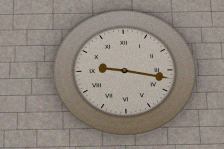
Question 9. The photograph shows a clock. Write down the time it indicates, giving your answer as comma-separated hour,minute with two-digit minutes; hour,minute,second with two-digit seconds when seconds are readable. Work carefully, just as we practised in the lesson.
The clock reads 9,17
